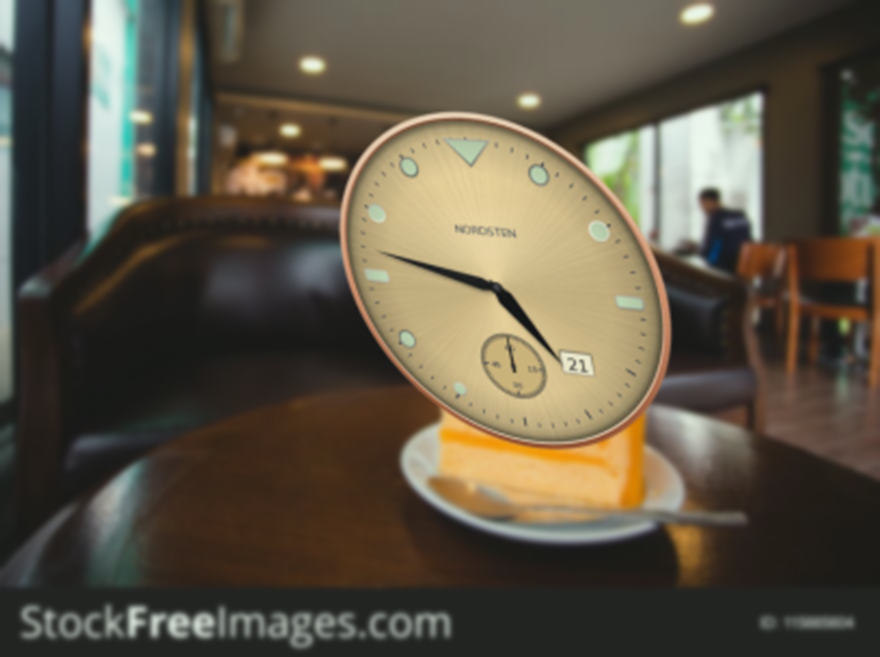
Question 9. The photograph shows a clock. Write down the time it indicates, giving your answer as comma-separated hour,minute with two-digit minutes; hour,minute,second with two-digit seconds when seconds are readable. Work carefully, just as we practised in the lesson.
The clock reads 4,47
